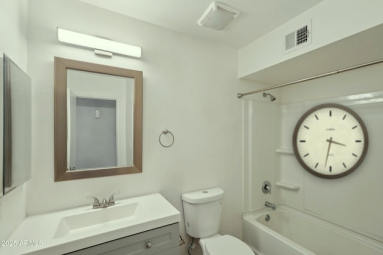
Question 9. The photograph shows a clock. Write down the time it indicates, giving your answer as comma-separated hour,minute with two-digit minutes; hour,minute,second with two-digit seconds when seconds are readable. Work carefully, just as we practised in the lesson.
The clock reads 3,32
